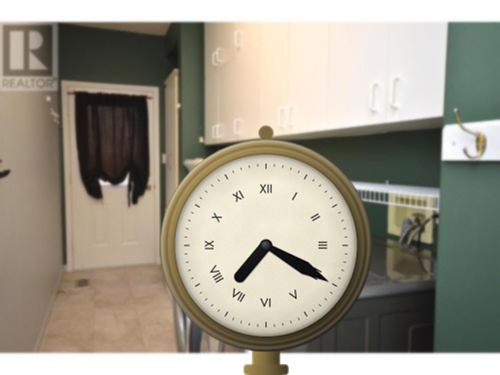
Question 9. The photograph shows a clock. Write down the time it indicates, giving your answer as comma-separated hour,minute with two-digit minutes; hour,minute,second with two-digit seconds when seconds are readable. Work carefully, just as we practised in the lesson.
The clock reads 7,20
